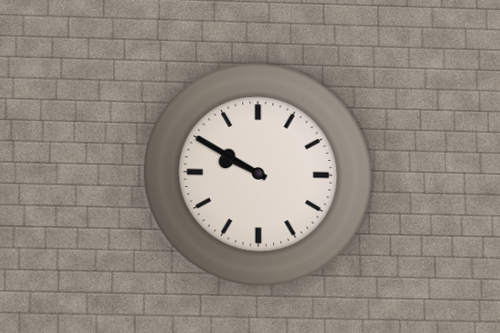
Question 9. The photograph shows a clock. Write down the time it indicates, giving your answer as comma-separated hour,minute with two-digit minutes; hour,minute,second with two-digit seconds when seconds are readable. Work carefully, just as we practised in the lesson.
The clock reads 9,50
